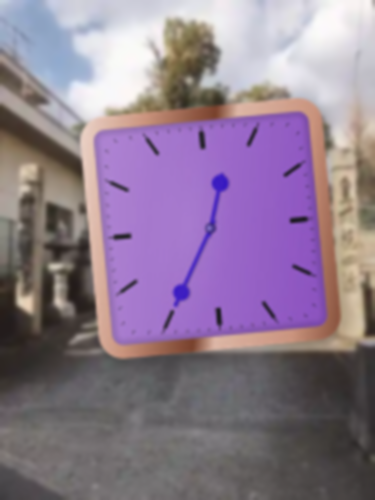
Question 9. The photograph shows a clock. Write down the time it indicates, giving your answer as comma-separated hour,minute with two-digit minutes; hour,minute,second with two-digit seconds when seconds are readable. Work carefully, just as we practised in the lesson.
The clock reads 12,35
